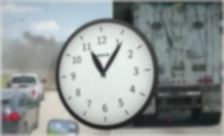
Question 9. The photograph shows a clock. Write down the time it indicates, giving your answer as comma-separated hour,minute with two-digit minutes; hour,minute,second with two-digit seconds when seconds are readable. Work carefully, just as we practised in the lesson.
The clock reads 11,06
